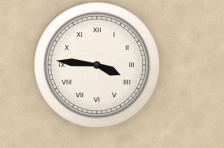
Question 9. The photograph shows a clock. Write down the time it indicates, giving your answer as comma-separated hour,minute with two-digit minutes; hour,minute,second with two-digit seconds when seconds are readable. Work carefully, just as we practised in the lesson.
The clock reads 3,46
